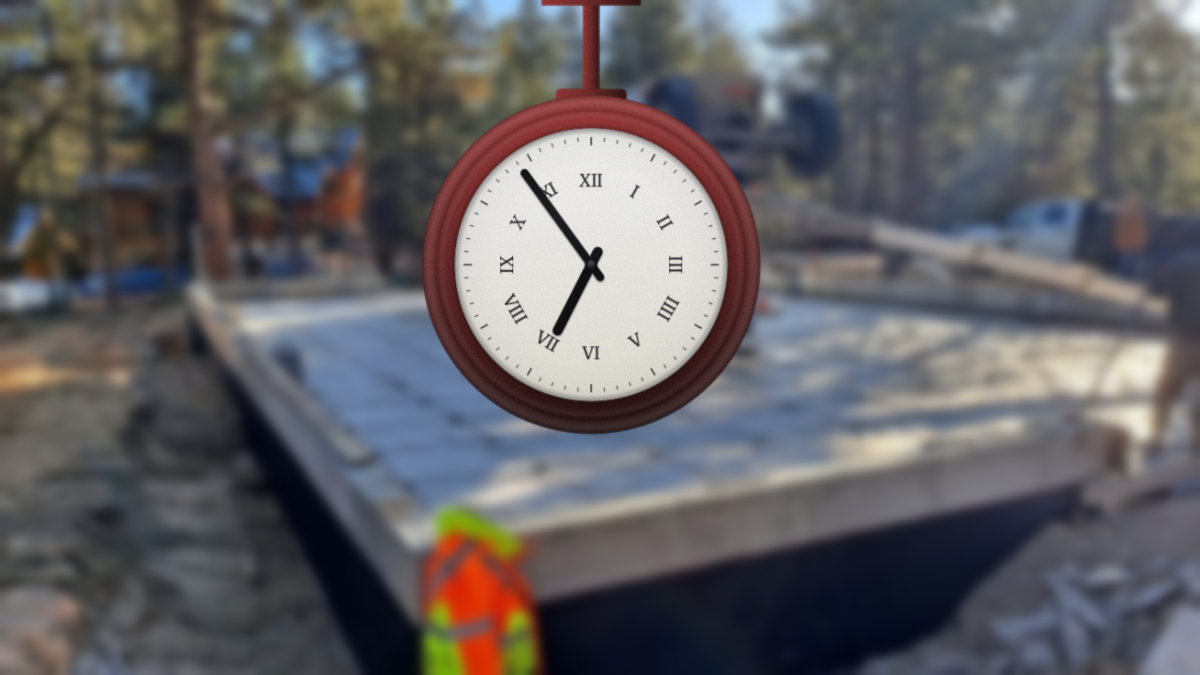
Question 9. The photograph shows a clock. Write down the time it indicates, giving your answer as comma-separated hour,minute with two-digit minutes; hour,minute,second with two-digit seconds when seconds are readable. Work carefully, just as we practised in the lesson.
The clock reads 6,54
